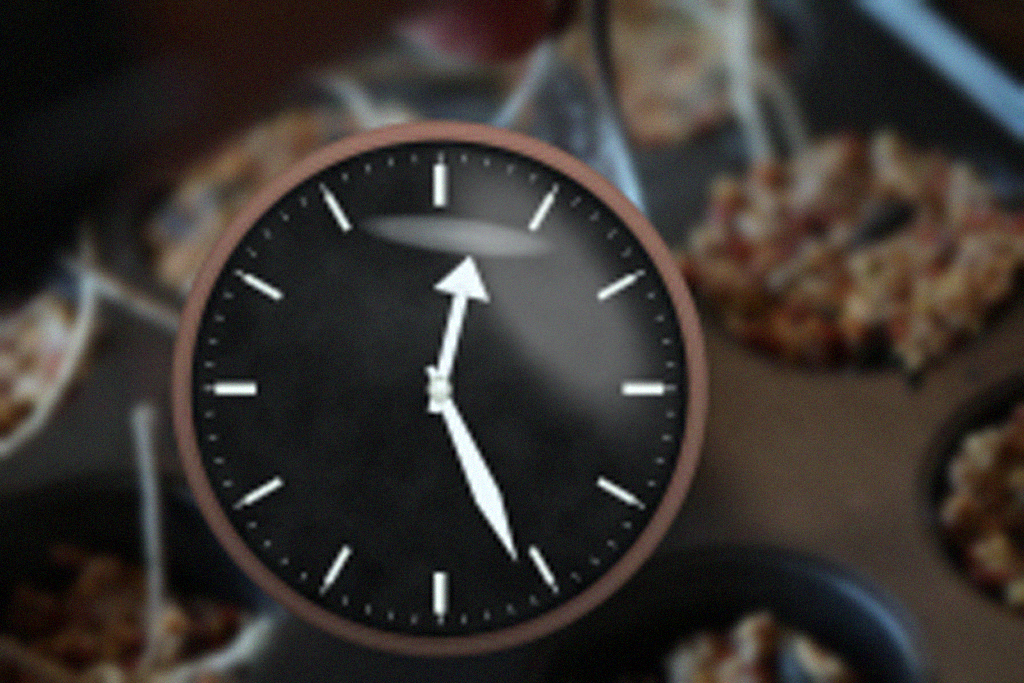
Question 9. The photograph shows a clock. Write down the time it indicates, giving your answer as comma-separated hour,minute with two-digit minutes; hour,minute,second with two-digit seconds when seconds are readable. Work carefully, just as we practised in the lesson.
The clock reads 12,26
